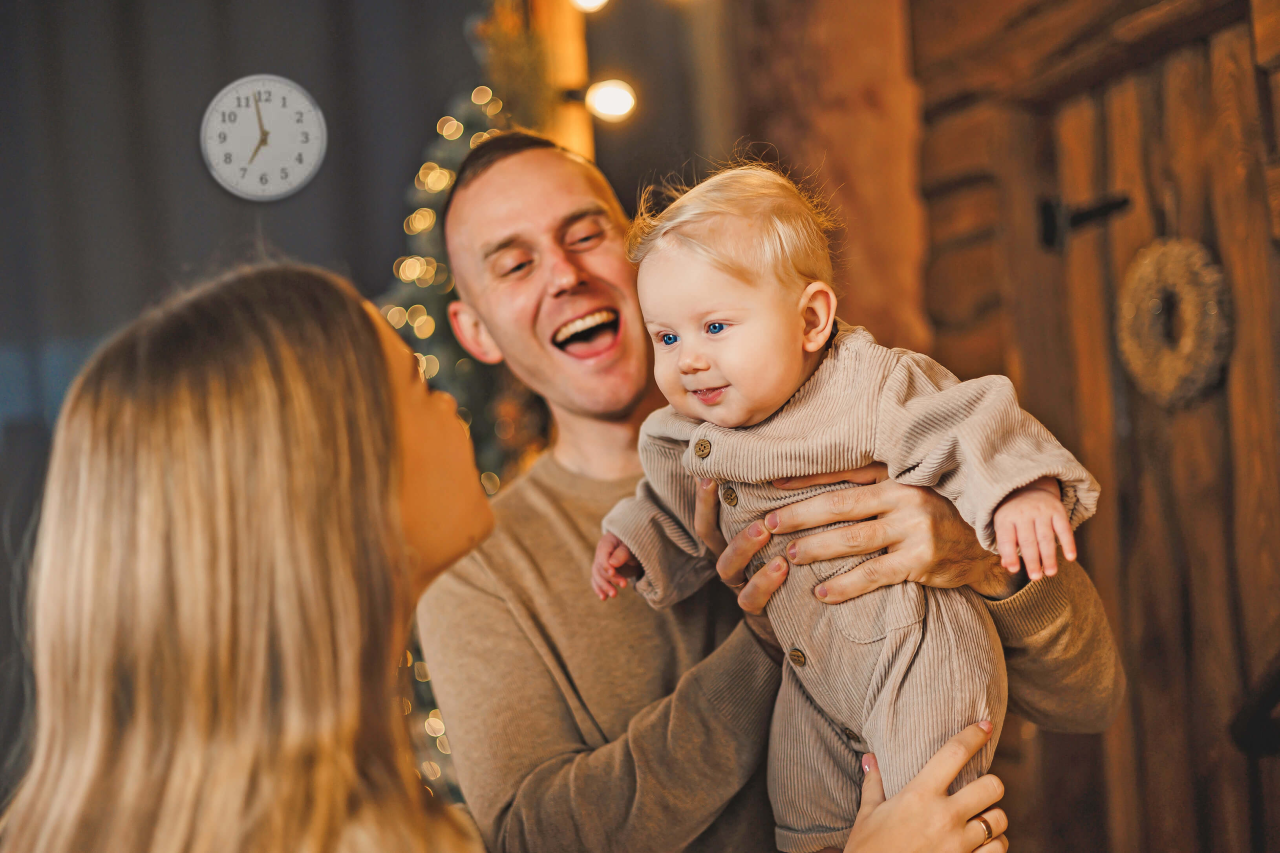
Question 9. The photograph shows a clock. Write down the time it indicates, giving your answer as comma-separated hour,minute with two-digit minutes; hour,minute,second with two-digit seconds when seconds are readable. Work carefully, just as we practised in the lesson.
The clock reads 6,58
